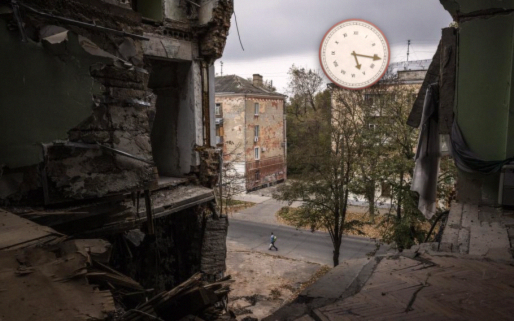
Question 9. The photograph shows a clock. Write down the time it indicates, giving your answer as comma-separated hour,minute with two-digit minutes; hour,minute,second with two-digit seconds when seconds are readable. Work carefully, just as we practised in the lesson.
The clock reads 5,16
